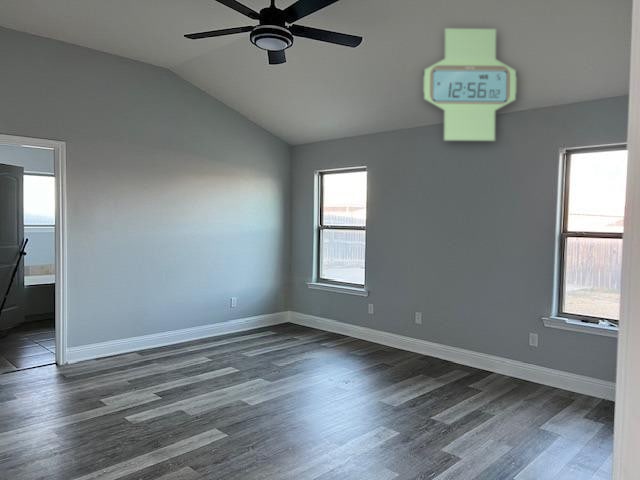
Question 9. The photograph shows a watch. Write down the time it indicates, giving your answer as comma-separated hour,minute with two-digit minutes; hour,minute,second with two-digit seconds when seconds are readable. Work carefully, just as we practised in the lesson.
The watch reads 12,56
